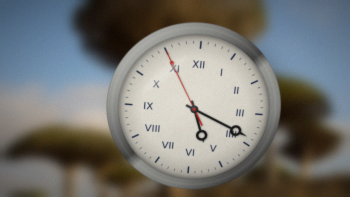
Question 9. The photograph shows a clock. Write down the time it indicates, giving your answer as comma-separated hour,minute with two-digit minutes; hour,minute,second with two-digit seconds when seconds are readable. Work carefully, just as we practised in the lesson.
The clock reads 5,18,55
